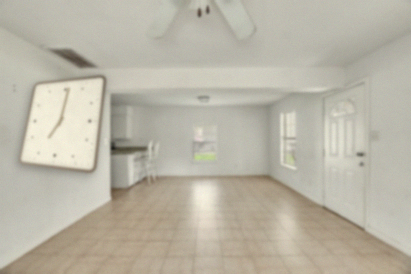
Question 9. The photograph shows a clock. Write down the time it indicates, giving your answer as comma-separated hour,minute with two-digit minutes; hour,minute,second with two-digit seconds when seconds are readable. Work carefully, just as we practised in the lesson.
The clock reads 7,01
